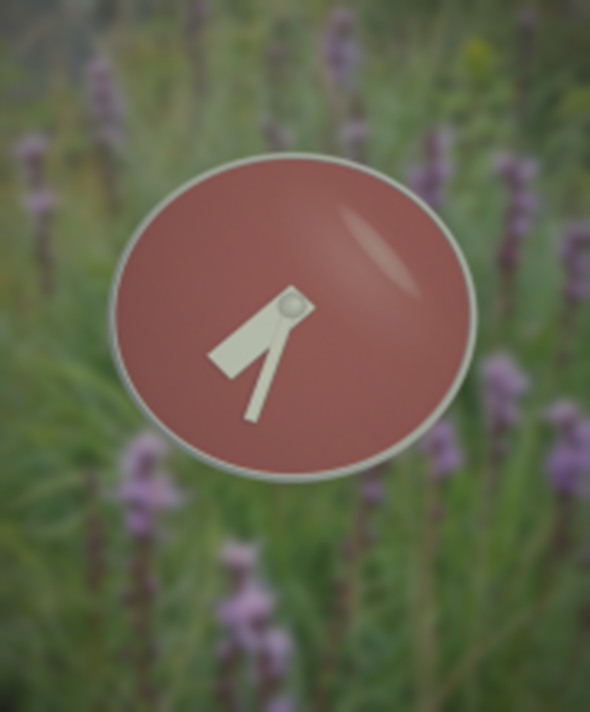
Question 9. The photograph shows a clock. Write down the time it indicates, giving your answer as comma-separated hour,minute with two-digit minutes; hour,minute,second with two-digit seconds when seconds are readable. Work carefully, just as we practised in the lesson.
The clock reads 7,33
